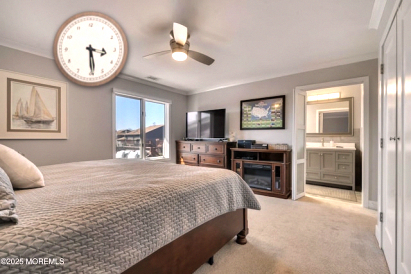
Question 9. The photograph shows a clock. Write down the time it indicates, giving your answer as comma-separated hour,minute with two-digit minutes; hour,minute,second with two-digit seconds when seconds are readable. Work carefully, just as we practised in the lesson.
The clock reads 3,29
